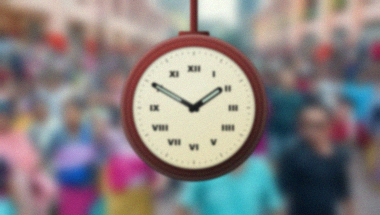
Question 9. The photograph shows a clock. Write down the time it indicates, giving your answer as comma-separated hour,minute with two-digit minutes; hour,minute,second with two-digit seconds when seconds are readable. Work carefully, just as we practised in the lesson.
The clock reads 1,50
